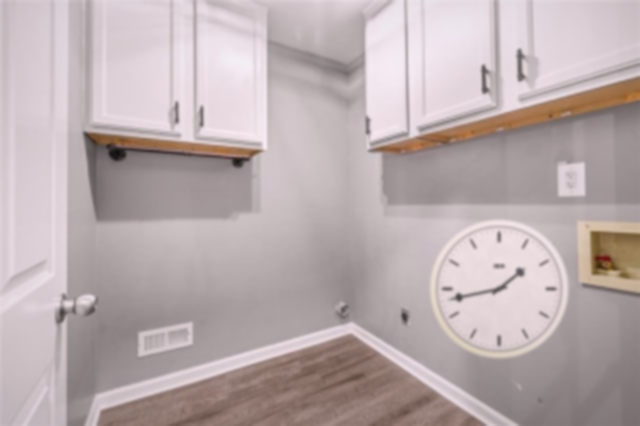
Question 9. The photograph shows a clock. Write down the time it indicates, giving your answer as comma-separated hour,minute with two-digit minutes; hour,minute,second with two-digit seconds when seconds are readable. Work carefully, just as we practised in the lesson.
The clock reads 1,43
